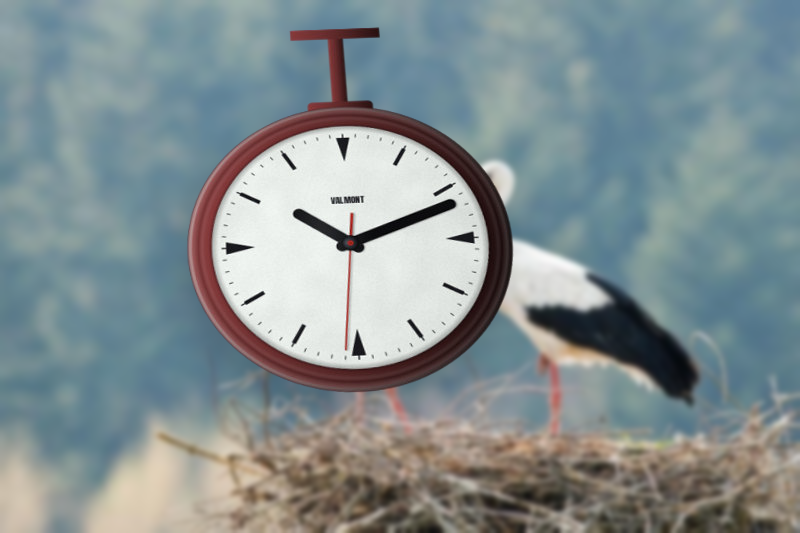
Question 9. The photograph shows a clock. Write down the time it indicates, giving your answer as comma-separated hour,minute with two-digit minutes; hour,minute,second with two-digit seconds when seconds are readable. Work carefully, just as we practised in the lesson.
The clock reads 10,11,31
